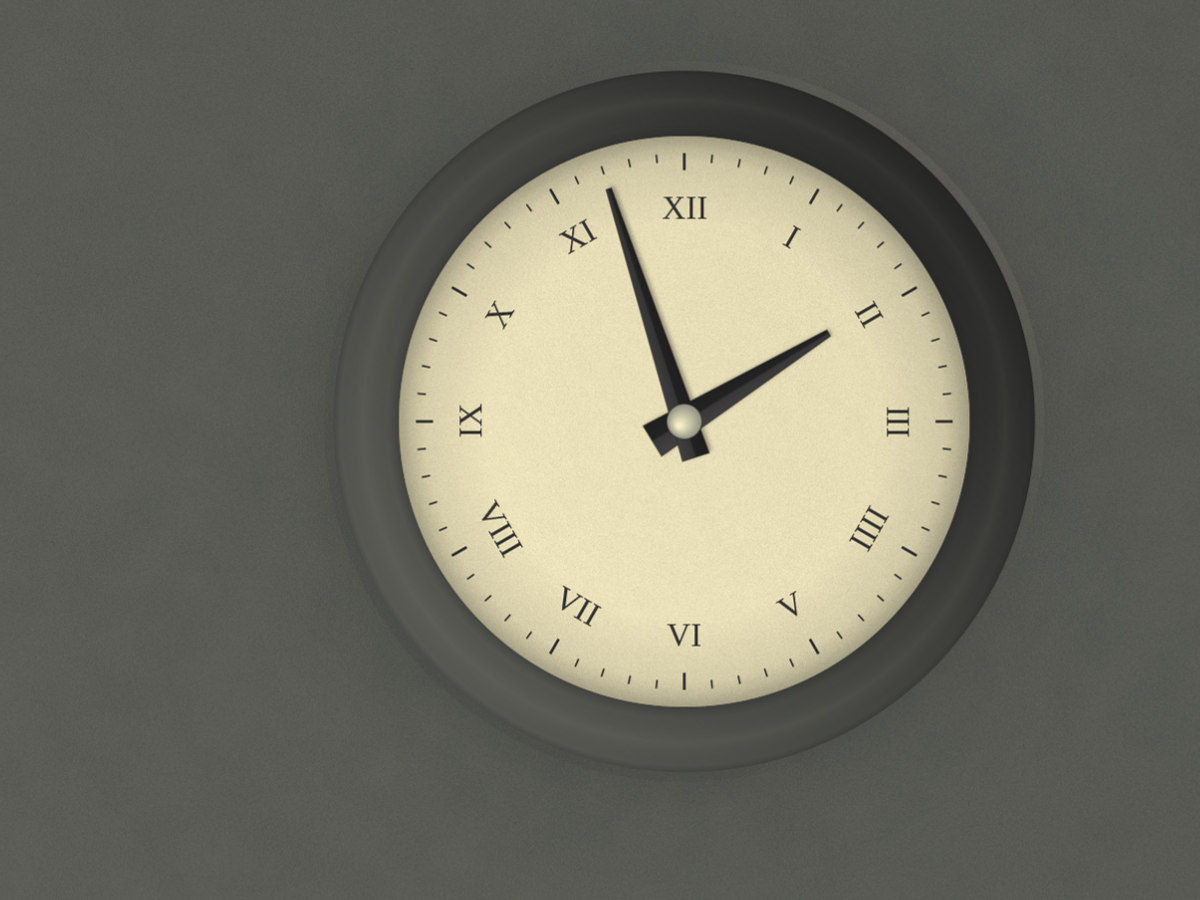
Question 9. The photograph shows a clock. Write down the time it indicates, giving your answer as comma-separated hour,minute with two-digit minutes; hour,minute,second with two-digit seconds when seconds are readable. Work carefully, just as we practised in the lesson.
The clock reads 1,57
